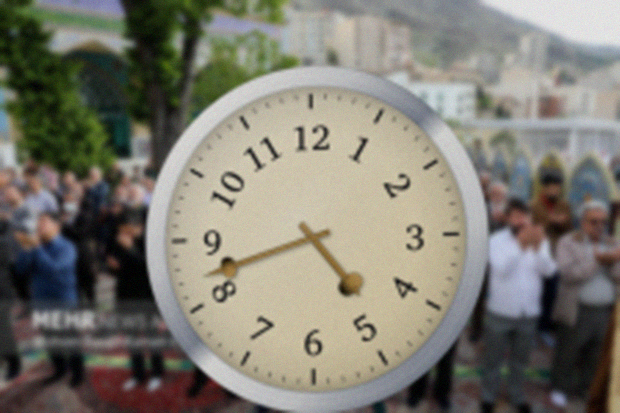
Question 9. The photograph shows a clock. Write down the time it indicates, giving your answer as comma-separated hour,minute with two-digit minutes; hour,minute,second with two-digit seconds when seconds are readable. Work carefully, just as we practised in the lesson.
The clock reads 4,42
